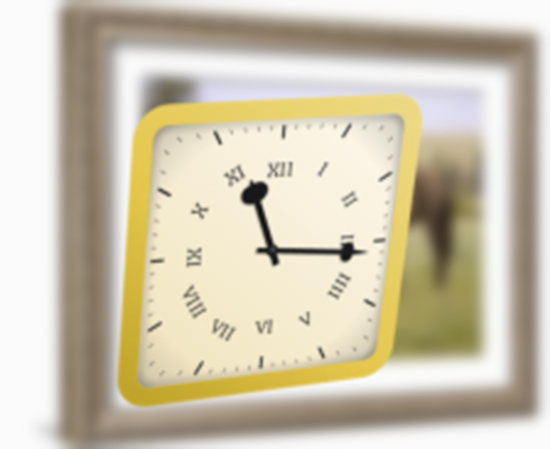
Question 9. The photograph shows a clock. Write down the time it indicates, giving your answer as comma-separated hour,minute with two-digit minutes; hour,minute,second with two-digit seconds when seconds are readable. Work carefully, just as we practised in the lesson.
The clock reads 11,16
